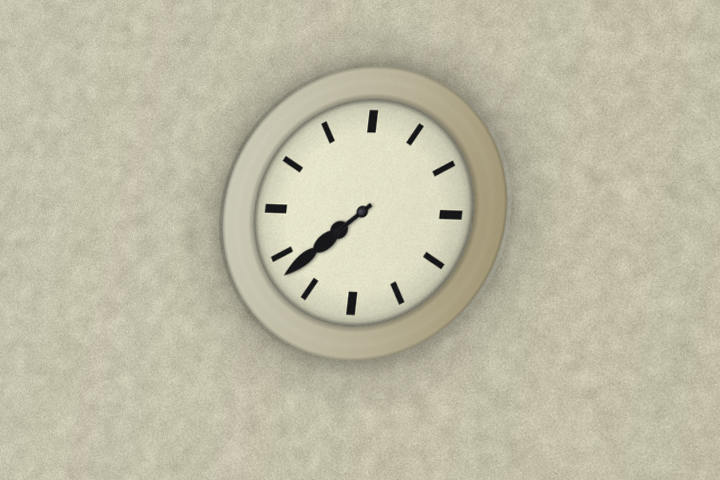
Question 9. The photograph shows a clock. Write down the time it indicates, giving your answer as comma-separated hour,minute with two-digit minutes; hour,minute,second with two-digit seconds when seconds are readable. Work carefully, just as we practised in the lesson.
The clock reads 7,38
